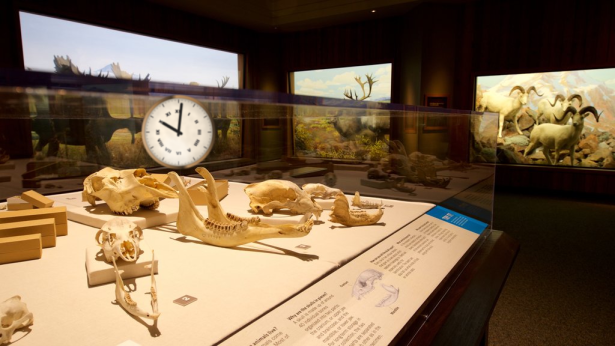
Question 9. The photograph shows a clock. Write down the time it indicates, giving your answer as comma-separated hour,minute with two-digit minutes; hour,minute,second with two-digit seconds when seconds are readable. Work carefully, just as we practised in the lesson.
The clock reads 10,01
